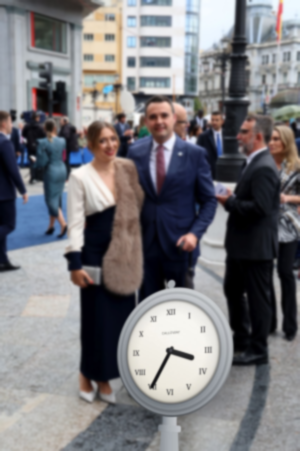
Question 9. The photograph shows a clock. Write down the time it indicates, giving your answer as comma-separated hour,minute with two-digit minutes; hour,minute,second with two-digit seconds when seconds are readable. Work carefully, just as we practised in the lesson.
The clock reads 3,35
